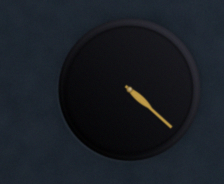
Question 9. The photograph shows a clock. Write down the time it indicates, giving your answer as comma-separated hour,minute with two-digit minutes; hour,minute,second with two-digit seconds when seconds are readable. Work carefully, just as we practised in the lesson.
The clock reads 4,22
